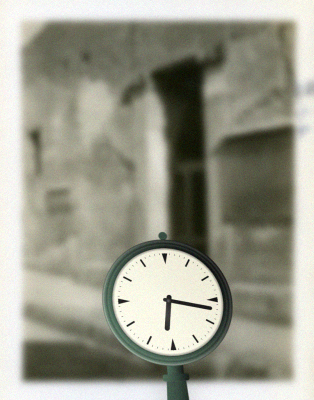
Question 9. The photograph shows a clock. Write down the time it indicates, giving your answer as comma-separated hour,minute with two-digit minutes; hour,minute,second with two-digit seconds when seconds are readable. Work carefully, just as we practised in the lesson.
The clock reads 6,17
